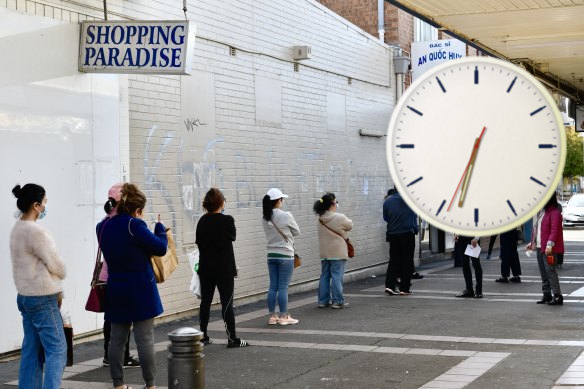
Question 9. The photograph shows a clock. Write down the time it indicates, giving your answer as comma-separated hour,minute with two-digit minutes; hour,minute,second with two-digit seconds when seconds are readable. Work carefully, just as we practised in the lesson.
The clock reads 6,32,34
